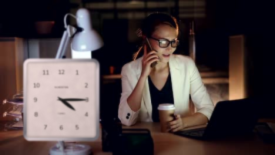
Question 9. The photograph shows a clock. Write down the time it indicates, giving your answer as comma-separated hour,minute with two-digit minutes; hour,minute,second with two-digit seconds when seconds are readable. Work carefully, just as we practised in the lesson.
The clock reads 4,15
